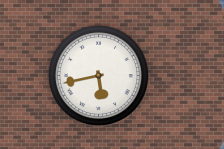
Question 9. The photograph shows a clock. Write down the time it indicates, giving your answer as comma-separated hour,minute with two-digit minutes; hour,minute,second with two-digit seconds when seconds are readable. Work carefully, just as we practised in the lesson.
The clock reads 5,43
